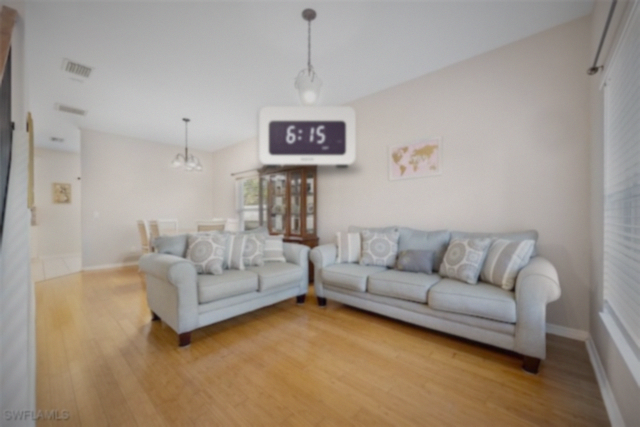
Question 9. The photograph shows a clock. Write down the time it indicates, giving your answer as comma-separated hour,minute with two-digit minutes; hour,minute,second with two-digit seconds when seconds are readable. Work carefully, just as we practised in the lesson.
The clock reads 6,15
